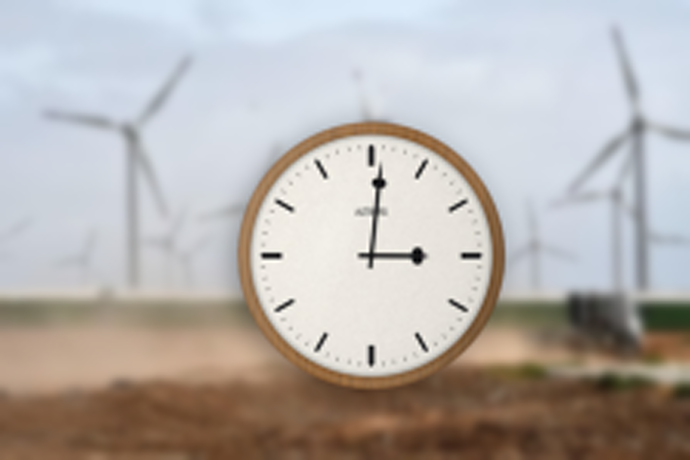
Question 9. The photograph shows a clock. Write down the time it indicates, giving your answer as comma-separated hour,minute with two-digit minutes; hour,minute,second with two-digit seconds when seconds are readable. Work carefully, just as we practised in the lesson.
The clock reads 3,01
